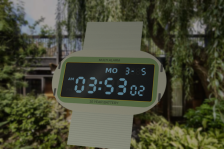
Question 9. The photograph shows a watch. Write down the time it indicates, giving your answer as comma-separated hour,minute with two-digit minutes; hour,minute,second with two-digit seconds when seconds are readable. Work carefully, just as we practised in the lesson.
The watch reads 3,53,02
